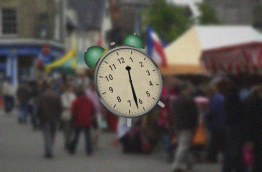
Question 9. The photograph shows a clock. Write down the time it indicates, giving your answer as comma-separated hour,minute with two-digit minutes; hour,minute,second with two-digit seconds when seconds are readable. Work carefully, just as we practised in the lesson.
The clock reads 12,32
